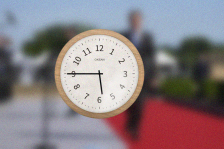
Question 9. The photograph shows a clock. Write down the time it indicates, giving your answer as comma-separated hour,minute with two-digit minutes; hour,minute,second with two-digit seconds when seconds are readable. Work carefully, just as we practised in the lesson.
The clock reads 5,45
